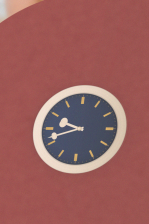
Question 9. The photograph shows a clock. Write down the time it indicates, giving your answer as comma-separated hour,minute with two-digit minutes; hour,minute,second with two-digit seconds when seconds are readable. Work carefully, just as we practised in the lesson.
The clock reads 9,42
